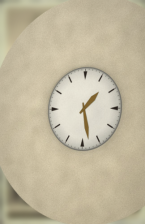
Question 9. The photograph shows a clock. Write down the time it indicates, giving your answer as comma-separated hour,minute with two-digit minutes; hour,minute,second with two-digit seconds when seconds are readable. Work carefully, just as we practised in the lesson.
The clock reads 1,28
